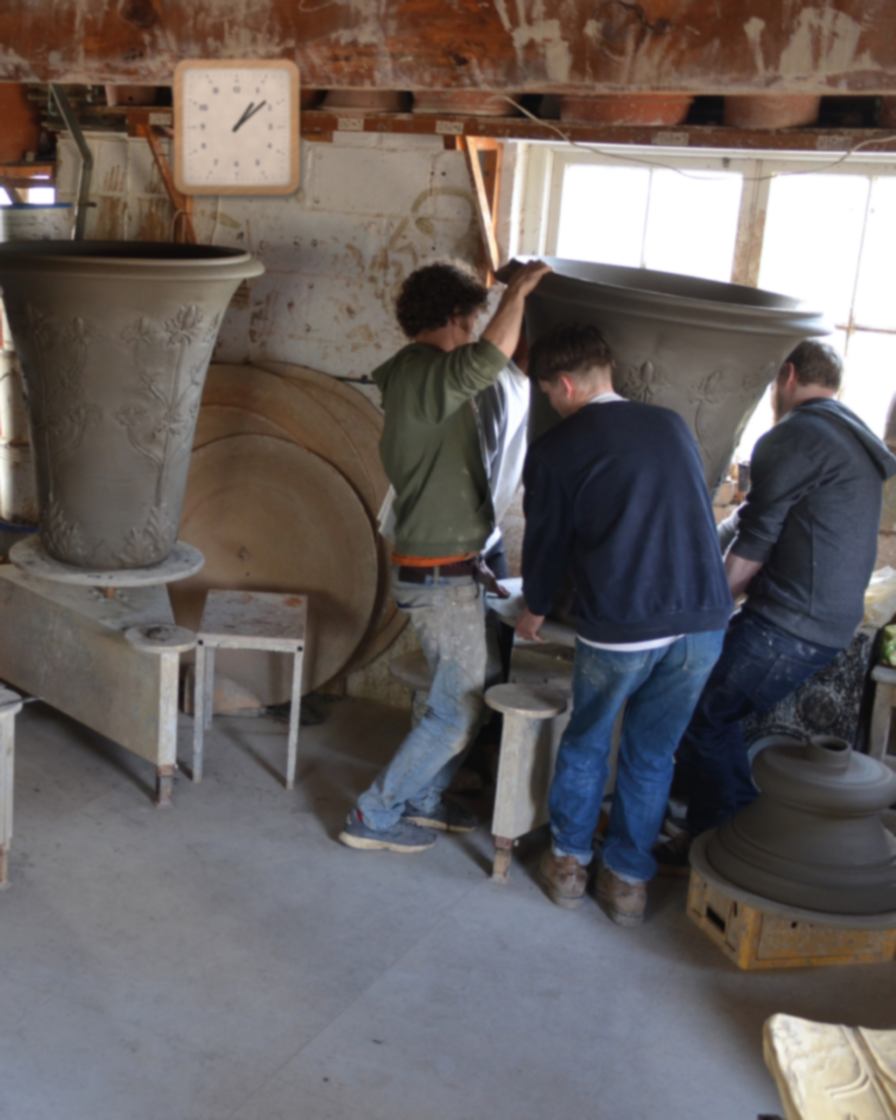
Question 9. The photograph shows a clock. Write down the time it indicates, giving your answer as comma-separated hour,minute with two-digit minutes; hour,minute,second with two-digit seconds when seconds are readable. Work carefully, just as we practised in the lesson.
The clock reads 1,08
